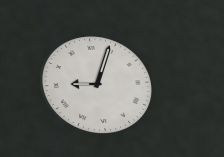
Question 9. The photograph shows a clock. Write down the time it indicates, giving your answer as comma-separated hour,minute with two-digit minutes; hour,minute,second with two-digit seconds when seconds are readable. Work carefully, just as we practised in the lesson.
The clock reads 9,04
